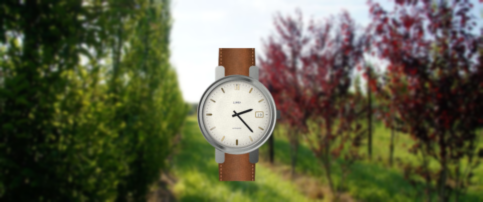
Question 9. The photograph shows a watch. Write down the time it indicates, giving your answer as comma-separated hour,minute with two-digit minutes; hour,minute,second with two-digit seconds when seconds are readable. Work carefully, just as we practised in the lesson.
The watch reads 2,23
